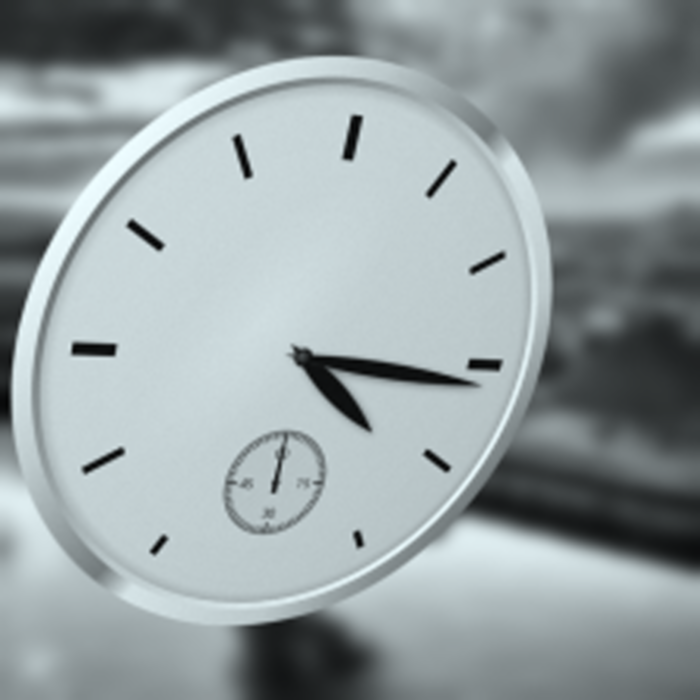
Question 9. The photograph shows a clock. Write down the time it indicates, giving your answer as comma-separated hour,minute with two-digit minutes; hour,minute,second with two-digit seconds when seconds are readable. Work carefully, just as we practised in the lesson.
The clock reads 4,16
